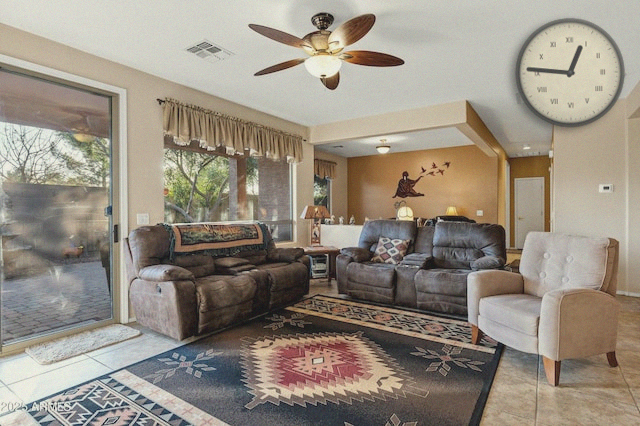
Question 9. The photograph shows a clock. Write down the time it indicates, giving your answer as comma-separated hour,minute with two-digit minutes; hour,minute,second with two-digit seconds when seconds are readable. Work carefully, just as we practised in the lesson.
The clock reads 12,46
